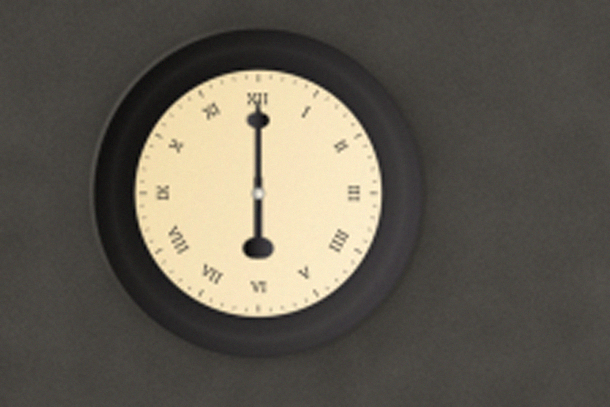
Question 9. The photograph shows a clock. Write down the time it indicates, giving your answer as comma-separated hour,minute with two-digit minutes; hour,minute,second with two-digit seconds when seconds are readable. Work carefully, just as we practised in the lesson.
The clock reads 6,00
